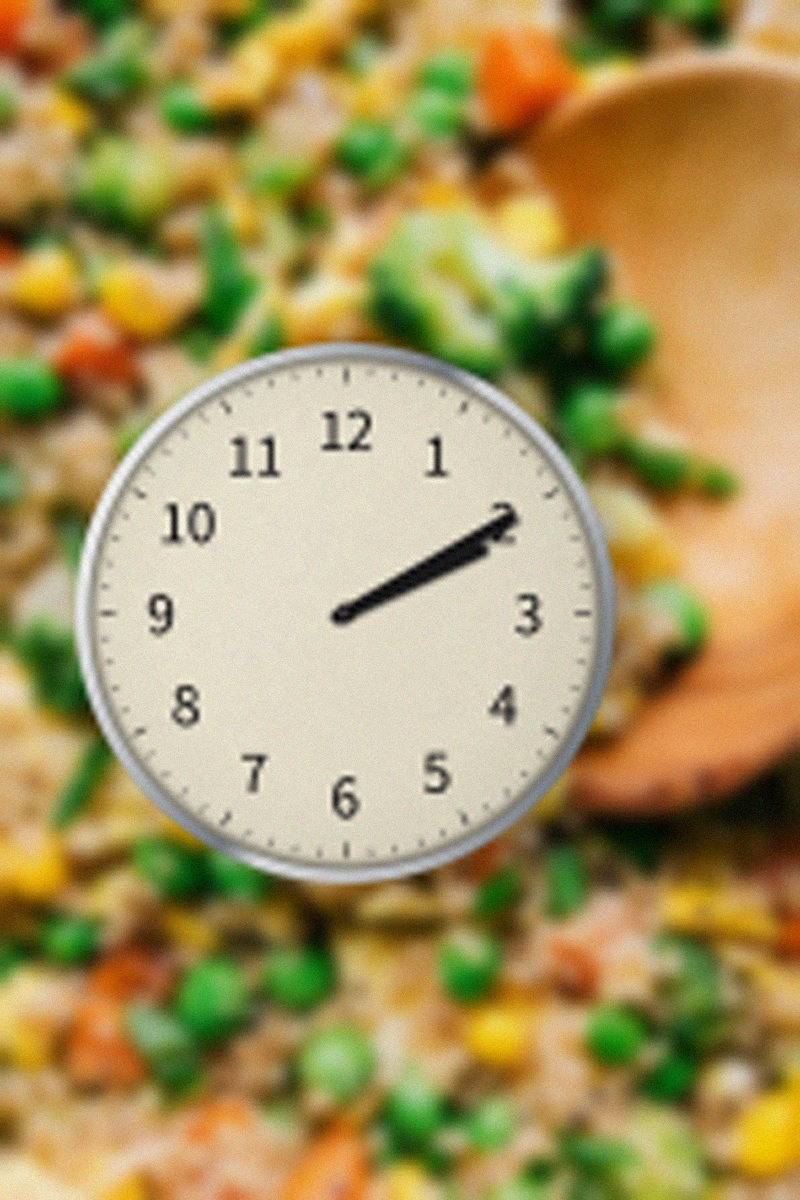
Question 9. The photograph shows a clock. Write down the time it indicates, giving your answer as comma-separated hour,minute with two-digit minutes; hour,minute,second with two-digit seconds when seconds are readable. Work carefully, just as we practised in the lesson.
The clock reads 2,10
